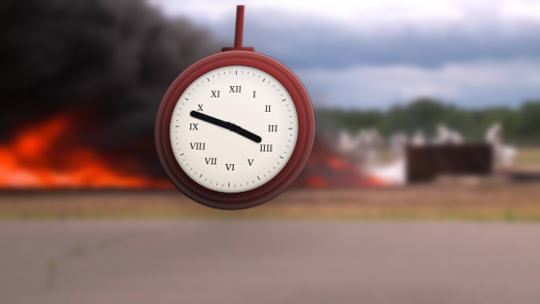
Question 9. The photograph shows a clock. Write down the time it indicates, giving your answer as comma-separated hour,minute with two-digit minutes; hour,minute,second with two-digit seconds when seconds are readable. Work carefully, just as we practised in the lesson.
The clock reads 3,48
